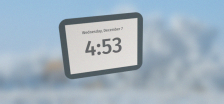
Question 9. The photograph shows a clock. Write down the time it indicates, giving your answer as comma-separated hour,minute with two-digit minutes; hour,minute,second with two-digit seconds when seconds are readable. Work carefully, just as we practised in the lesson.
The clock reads 4,53
